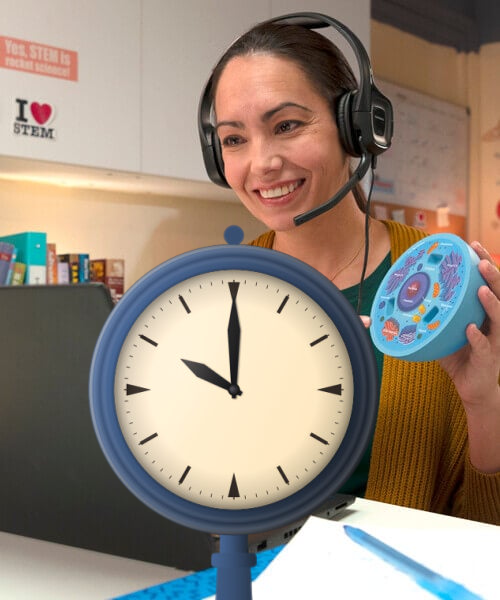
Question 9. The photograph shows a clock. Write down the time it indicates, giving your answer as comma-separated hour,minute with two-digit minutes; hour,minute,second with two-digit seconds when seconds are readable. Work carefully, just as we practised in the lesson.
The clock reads 10,00
